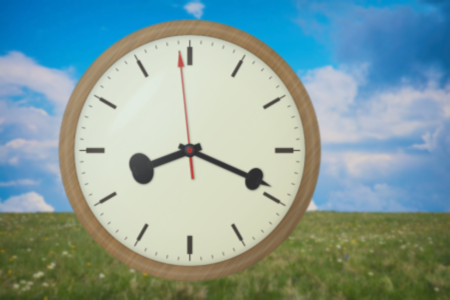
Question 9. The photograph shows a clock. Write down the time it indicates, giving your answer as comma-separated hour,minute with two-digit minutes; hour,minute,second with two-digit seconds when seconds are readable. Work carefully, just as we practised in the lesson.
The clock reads 8,18,59
